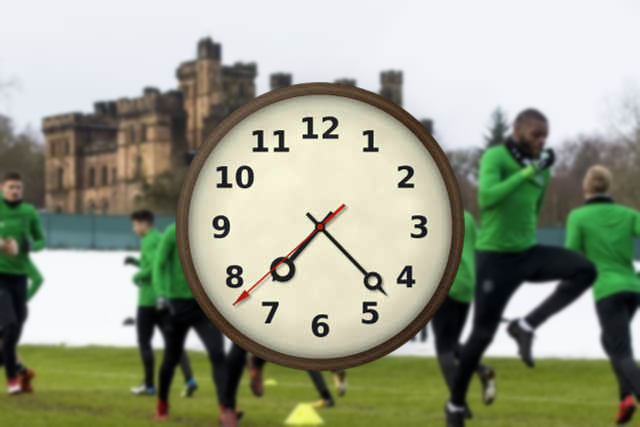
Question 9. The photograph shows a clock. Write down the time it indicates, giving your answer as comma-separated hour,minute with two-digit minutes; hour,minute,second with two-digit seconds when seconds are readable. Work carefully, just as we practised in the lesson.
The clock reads 7,22,38
